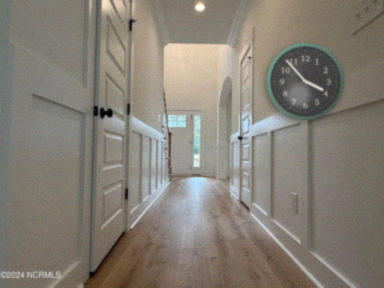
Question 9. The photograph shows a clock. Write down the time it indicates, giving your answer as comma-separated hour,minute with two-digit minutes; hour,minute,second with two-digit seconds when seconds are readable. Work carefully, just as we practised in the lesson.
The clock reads 3,53
